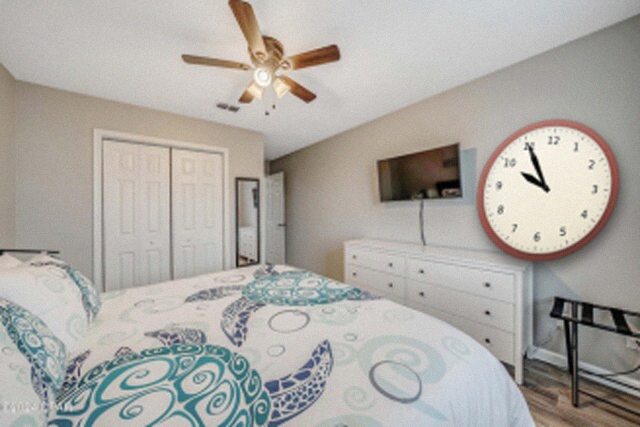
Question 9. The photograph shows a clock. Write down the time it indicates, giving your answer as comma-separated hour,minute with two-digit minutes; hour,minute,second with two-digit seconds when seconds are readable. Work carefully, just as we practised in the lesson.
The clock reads 9,55
